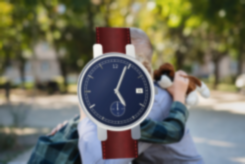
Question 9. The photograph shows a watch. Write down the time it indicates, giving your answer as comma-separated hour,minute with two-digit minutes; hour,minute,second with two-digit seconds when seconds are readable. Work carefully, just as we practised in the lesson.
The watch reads 5,04
